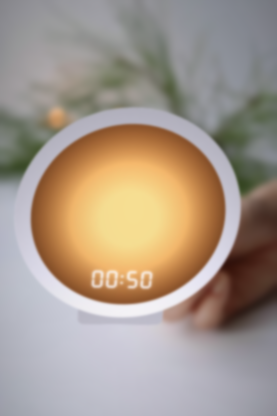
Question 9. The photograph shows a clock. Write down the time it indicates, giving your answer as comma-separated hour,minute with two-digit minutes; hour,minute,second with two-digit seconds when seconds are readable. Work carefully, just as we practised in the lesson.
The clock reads 0,50
